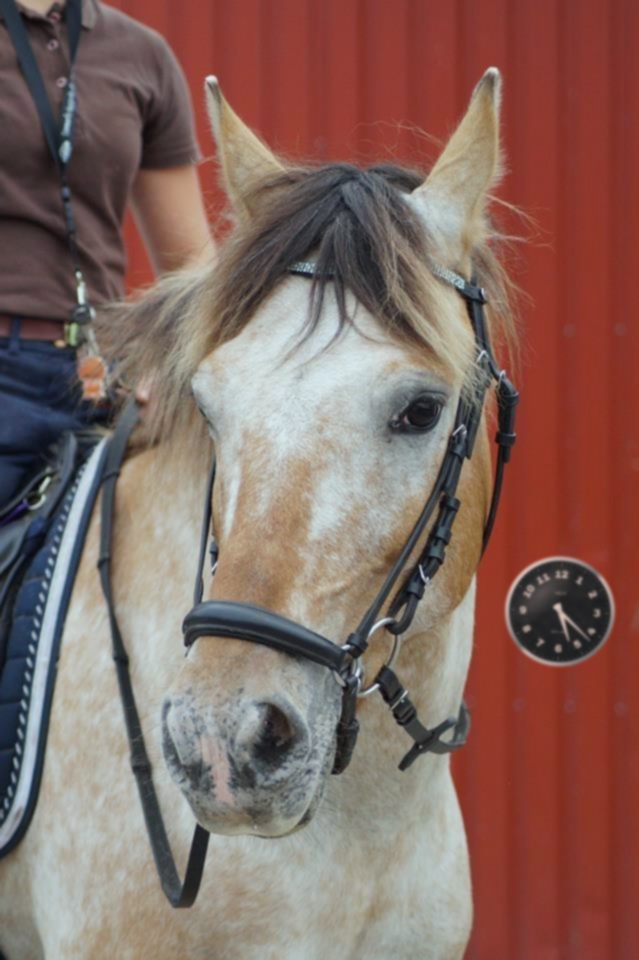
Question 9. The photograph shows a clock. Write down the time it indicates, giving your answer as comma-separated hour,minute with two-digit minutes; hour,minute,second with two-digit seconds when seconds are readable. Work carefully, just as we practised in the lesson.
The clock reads 5,22
